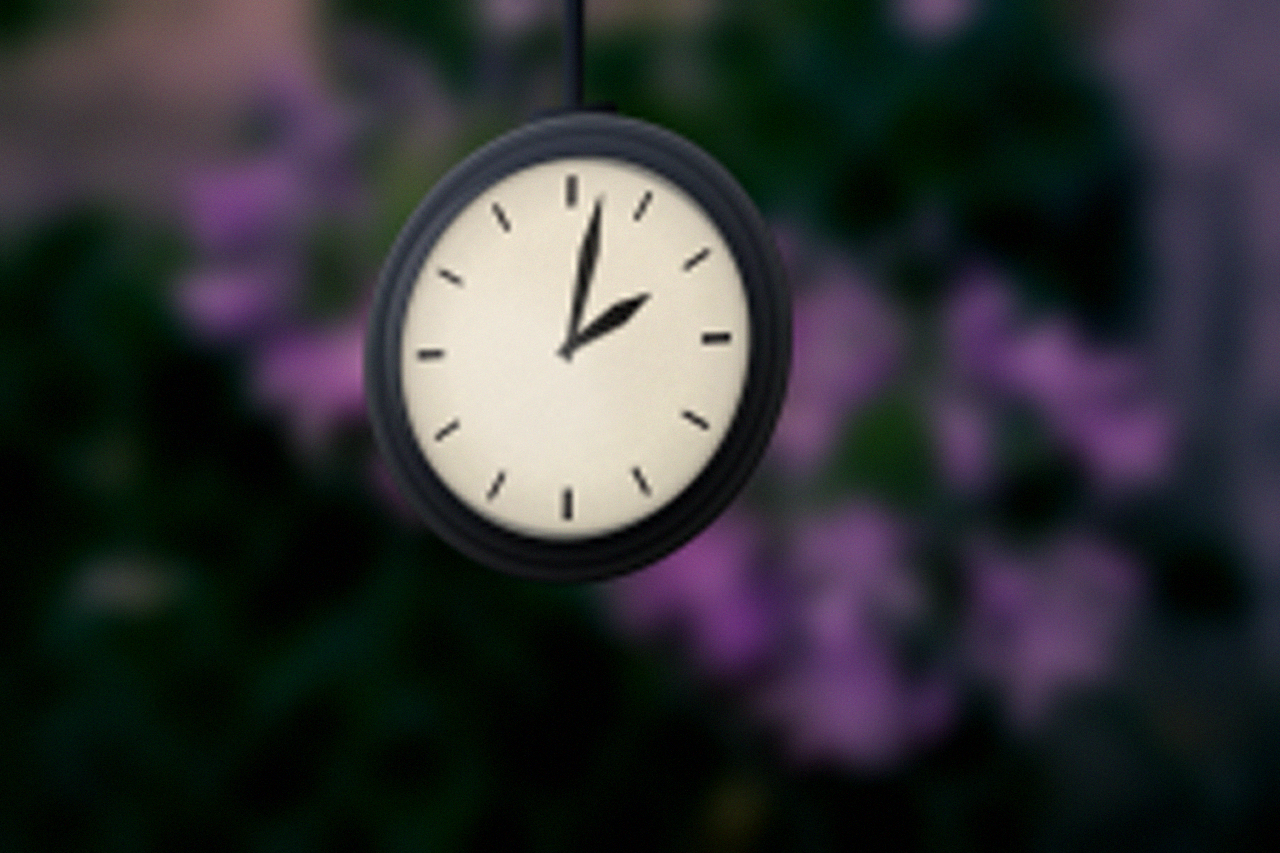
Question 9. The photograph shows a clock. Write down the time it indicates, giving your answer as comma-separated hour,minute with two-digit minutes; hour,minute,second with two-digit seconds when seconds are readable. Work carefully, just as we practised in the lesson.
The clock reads 2,02
